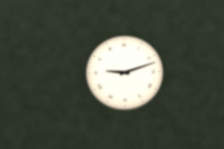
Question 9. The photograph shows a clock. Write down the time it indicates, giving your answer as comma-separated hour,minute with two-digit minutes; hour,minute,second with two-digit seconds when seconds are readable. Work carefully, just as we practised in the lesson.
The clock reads 9,12
